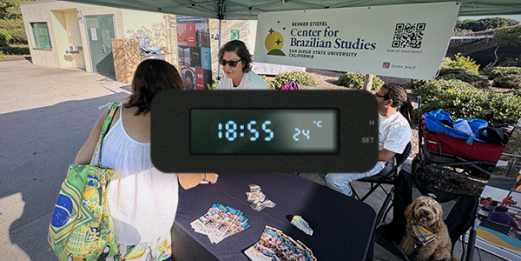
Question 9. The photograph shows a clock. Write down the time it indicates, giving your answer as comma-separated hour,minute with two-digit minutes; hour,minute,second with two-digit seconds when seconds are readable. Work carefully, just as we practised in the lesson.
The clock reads 18,55
